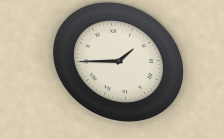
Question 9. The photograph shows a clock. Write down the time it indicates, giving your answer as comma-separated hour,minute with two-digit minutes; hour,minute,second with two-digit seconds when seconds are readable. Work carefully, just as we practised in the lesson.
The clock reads 1,45
